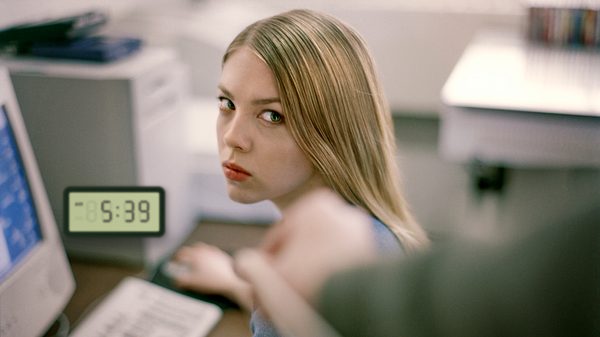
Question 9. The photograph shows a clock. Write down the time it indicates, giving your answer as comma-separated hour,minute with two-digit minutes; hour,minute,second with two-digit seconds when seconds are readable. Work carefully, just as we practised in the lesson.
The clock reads 5,39
